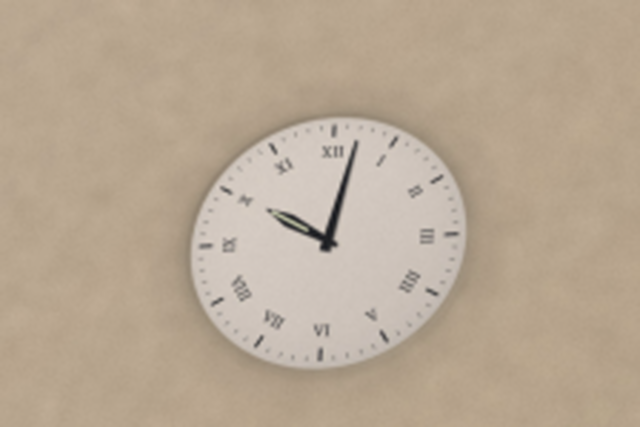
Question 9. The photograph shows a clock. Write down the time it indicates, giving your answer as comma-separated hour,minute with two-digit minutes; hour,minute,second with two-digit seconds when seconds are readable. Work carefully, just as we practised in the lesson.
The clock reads 10,02
